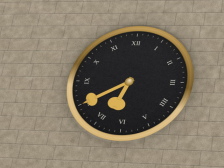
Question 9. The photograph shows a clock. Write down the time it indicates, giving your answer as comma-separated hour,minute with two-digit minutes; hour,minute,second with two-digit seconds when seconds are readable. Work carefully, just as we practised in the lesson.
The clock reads 6,40
